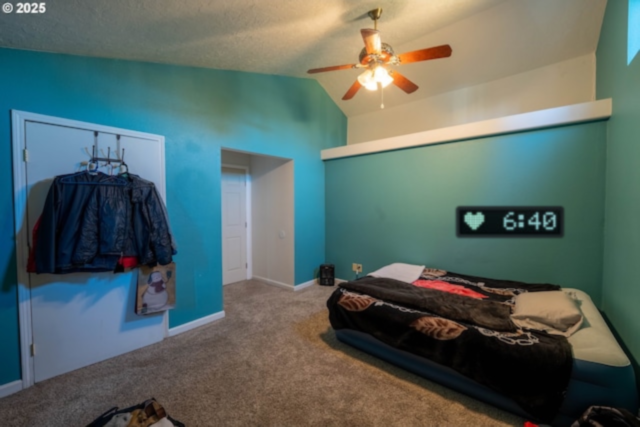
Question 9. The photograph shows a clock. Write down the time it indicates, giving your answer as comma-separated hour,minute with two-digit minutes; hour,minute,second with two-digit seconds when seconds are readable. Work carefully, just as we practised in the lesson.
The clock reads 6,40
